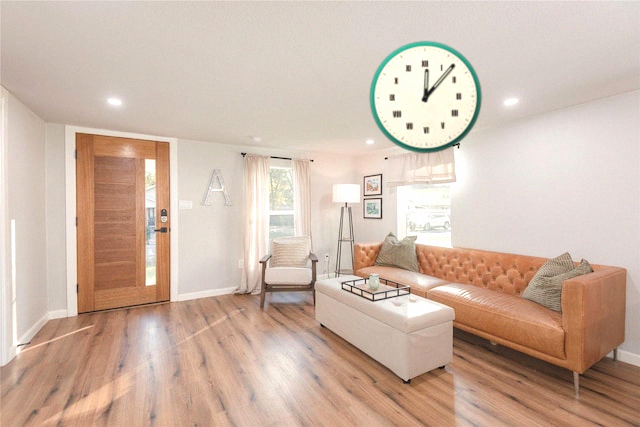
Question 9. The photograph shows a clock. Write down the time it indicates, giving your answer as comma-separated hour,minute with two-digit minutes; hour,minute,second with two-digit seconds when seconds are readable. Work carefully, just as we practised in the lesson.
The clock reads 12,07
